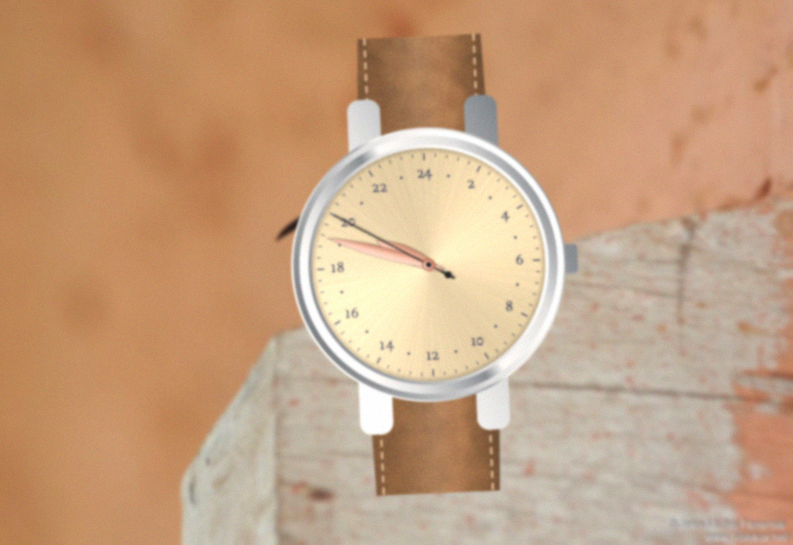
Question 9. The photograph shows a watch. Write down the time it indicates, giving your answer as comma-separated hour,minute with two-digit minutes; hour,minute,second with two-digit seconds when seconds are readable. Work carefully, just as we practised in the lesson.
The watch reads 19,47,50
